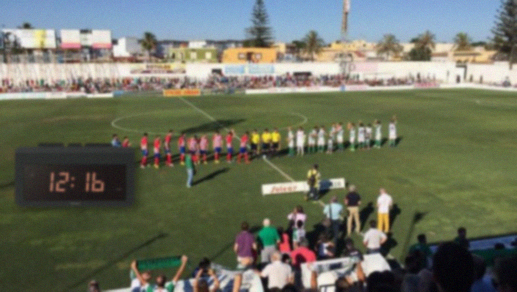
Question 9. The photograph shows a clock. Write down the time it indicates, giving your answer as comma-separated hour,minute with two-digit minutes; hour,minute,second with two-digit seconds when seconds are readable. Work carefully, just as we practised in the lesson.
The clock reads 12,16
